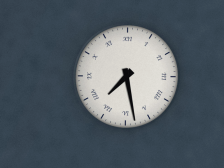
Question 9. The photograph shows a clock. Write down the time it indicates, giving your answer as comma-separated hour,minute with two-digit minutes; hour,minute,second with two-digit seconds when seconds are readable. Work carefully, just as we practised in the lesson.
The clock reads 7,28
